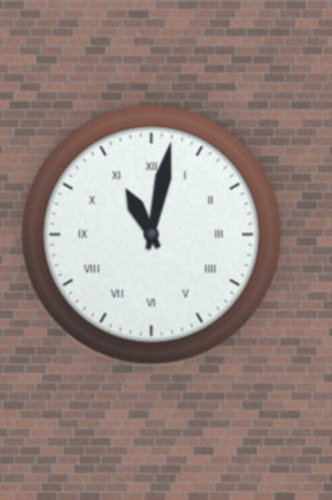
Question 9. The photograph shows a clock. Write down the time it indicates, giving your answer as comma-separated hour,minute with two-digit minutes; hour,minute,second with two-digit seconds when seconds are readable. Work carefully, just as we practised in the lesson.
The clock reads 11,02
